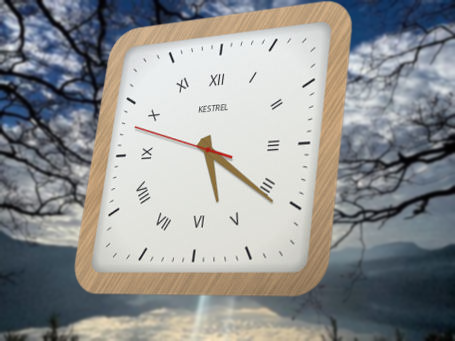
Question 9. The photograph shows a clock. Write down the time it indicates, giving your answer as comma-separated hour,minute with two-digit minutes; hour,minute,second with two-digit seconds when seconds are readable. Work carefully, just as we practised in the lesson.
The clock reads 5,20,48
